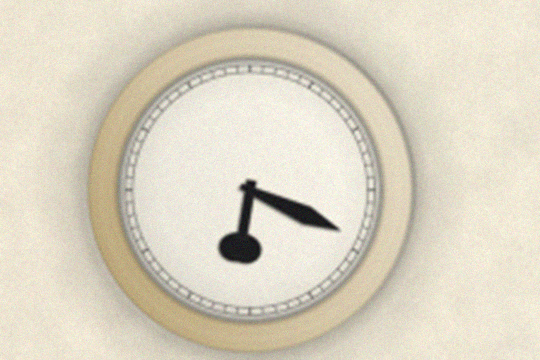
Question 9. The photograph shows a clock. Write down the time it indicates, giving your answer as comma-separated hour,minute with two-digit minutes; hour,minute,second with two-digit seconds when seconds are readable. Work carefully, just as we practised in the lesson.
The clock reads 6,19
